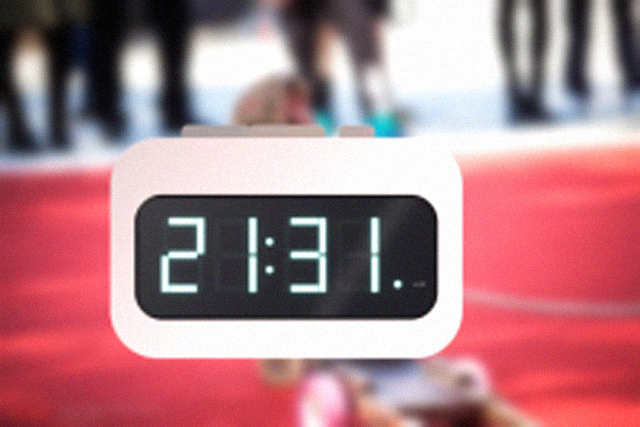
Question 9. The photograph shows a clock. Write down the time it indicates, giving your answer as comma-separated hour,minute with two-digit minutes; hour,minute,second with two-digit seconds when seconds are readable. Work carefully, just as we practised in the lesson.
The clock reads 21,31
